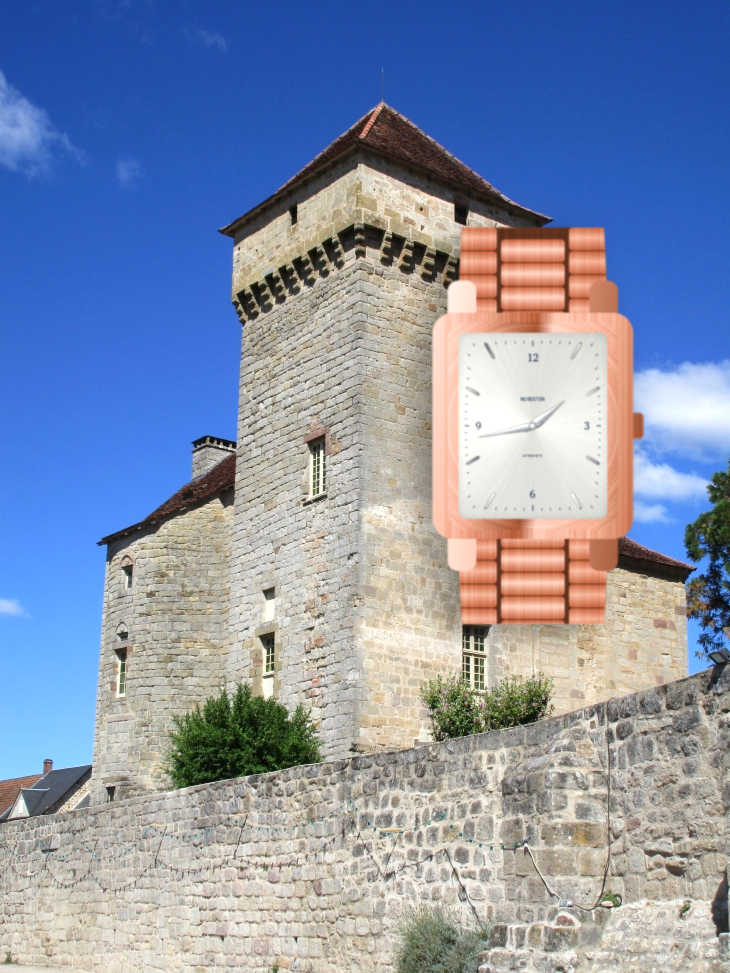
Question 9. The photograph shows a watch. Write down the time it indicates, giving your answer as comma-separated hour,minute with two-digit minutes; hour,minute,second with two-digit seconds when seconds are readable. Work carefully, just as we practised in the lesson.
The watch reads 1,43
